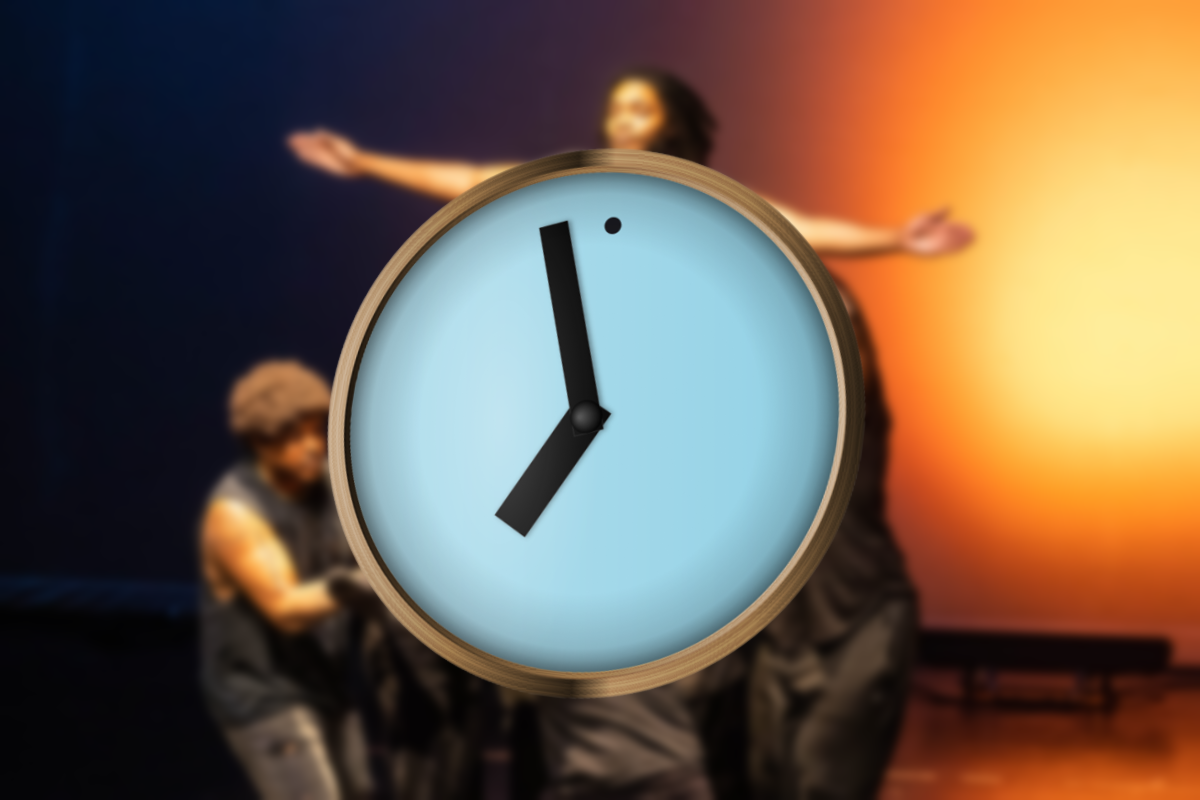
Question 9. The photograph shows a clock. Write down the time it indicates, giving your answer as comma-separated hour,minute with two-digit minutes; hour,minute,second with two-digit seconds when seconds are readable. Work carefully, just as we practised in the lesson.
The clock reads 6,57
